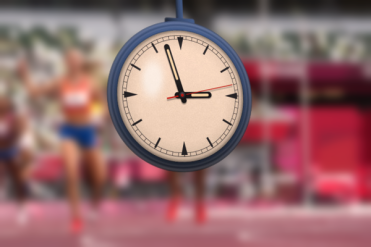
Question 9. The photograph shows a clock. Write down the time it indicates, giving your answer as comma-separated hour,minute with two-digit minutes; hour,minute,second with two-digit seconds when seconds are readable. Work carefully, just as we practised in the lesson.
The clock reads 2,57,13
